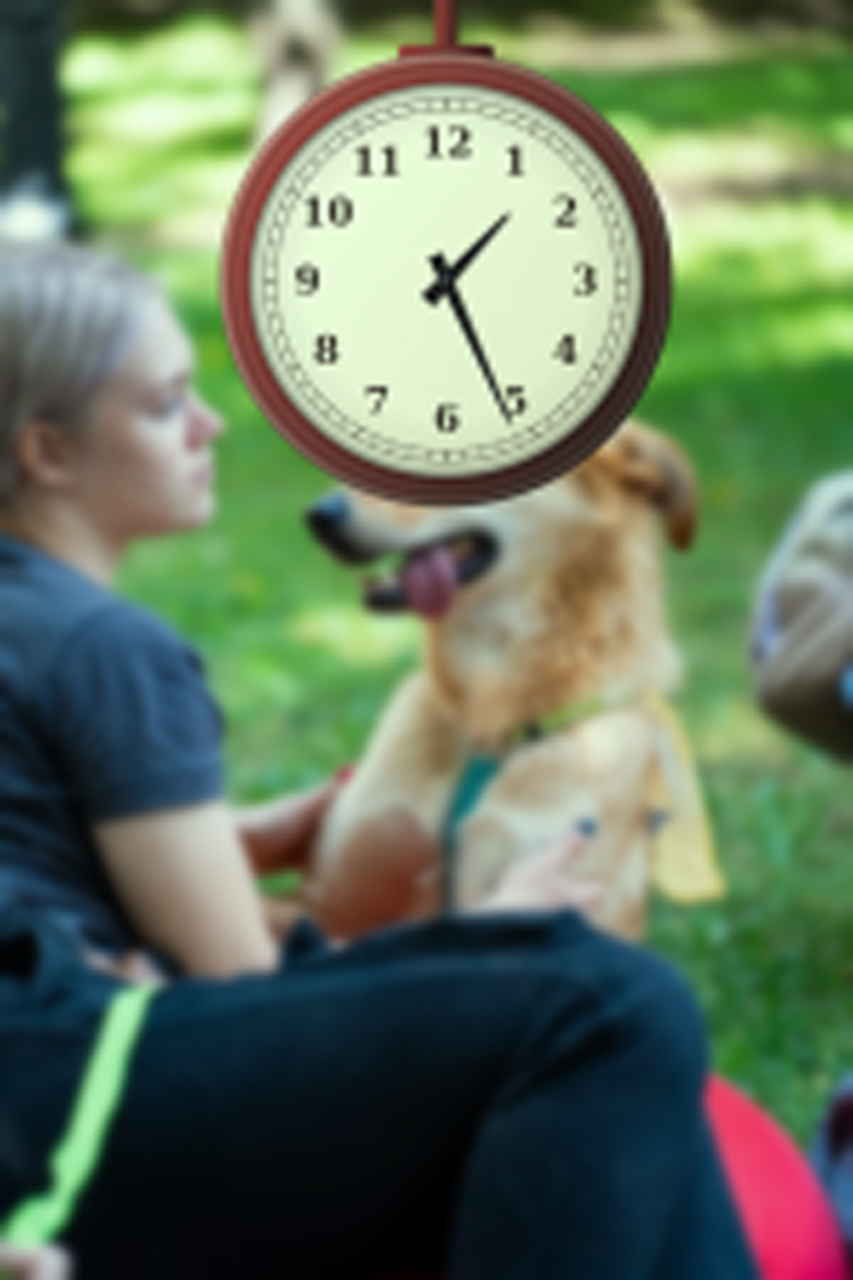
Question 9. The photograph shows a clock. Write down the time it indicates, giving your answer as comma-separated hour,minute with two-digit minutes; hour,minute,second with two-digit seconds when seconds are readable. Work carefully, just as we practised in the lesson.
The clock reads 1,26
